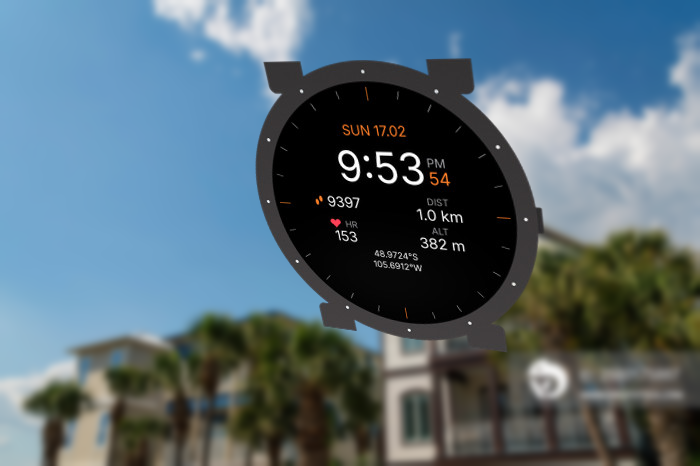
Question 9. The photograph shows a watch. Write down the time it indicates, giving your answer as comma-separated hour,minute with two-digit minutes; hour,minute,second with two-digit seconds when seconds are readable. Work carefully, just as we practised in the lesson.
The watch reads 9,53,54
